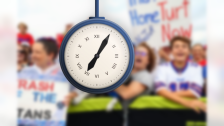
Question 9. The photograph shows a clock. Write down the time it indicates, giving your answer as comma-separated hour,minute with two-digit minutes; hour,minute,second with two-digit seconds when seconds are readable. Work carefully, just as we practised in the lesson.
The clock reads 7,05
